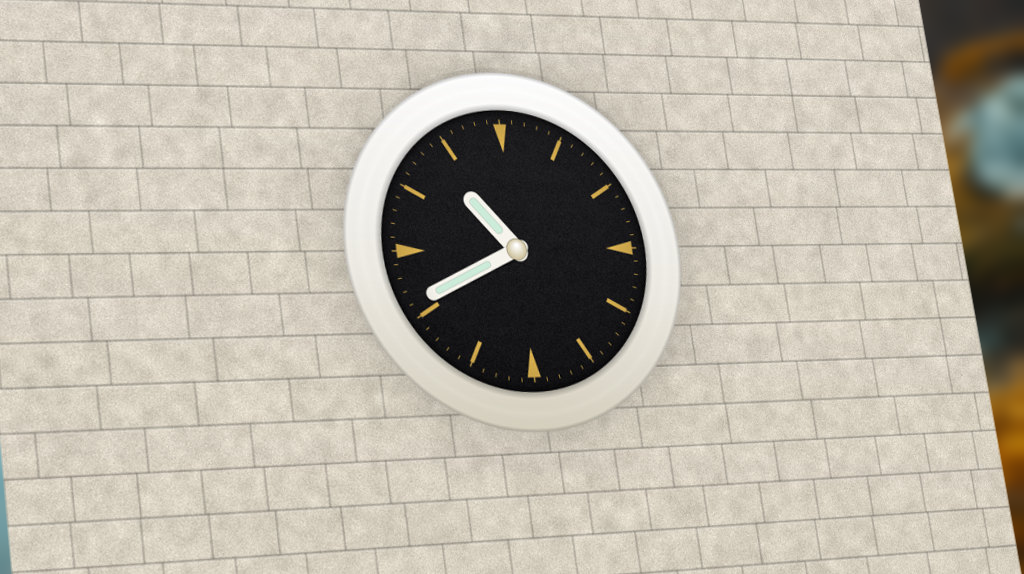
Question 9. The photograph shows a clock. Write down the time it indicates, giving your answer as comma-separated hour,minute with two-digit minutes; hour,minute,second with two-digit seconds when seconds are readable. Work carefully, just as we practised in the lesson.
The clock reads 10,41
